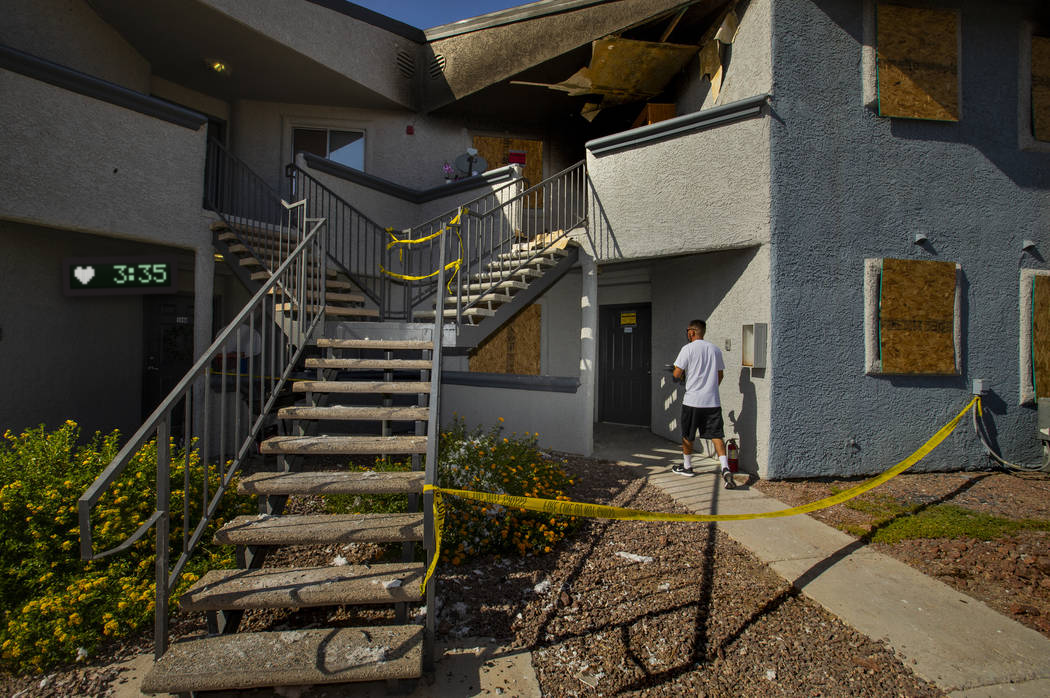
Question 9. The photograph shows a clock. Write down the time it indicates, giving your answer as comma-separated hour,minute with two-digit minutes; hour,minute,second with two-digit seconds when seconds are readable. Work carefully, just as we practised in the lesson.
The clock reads 3,35
